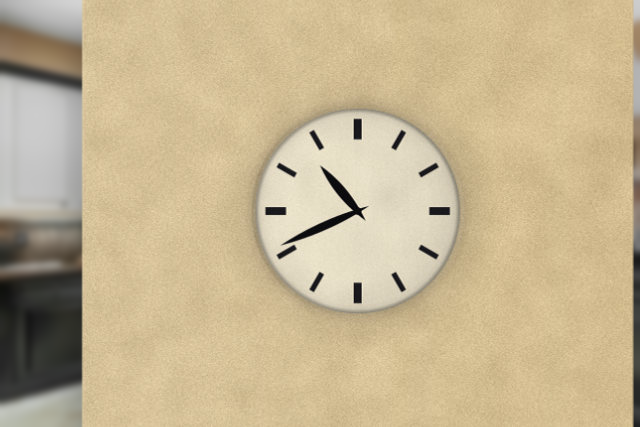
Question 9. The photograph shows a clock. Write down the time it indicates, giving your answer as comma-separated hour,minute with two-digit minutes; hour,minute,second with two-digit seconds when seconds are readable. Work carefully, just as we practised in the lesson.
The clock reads 10,41
